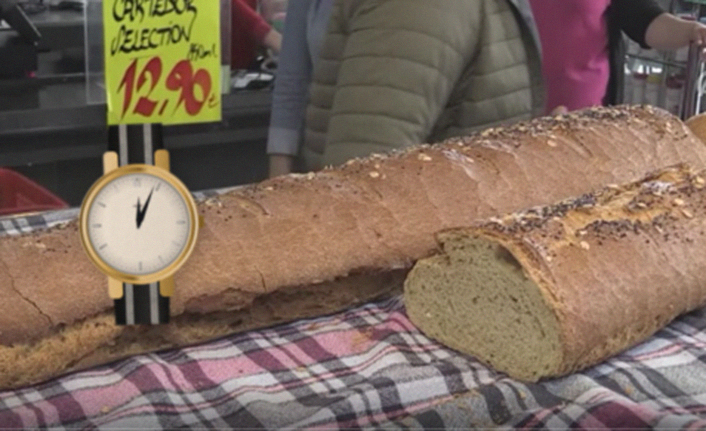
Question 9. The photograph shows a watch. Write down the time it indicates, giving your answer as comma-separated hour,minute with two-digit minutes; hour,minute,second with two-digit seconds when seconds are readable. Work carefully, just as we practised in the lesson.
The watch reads 12,04
